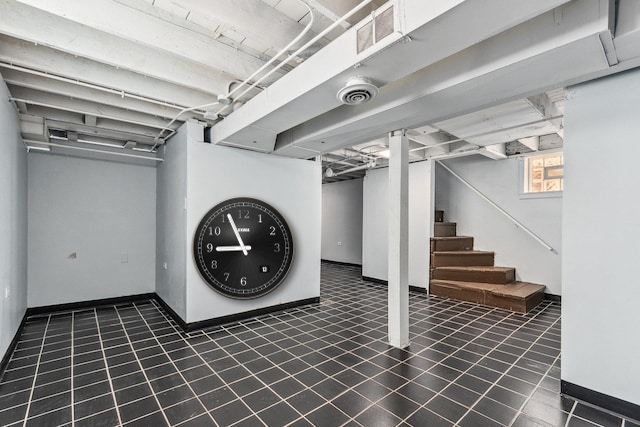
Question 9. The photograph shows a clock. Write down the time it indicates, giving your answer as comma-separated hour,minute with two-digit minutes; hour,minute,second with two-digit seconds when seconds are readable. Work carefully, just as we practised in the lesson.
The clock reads 8,56
